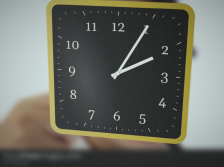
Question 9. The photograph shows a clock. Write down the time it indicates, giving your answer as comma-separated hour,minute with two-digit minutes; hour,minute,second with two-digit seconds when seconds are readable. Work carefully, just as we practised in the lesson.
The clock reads 2,05
